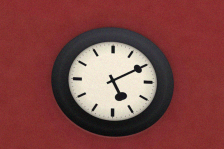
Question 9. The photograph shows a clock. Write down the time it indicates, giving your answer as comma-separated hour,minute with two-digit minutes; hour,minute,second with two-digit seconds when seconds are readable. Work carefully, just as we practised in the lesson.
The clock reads 5,10
